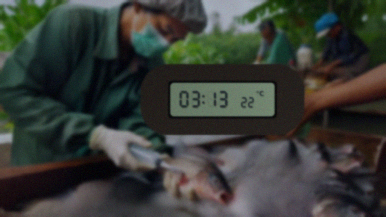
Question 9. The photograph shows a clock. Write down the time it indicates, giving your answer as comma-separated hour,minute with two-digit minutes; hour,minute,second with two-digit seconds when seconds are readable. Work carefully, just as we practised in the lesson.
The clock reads 3,13
